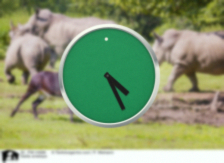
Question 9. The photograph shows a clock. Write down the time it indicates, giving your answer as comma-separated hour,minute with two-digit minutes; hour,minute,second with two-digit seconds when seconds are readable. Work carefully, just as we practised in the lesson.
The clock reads 4,26
